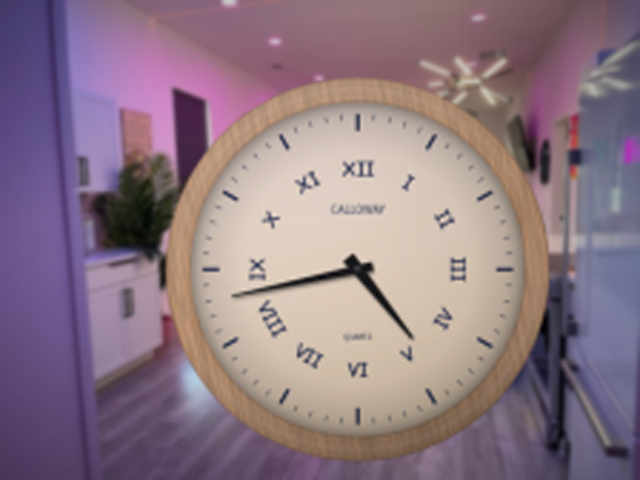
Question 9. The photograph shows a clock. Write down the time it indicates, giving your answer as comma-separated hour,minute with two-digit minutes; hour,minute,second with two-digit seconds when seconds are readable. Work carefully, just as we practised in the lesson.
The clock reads 4,43
